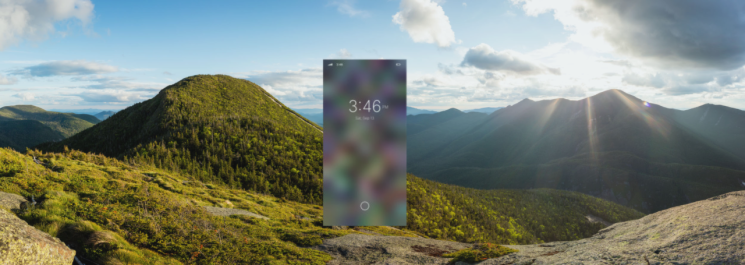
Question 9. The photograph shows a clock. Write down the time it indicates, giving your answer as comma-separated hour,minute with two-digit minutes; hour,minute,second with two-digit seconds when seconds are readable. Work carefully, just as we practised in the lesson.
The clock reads 3,46
